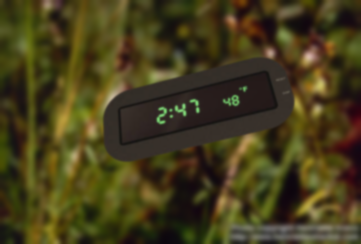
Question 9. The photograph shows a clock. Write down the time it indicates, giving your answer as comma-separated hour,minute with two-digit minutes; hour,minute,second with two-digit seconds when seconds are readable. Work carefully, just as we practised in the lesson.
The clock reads 2,47
